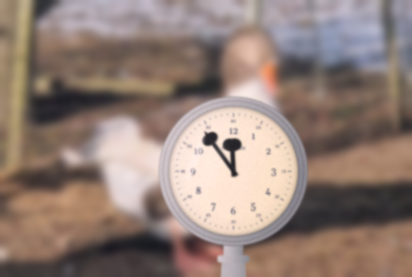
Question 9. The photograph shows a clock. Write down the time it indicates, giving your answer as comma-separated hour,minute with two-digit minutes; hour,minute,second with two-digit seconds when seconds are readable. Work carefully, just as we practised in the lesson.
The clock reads 11,54
